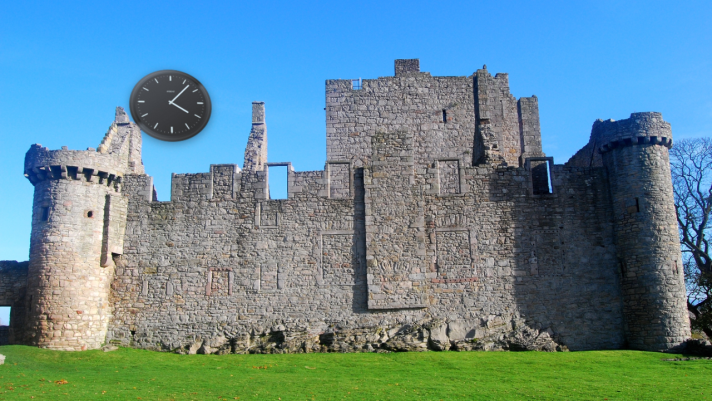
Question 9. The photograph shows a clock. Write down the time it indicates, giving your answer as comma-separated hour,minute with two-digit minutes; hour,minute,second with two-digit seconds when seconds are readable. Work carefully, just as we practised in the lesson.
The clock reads 4,07
